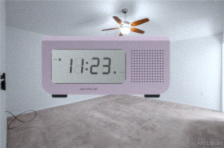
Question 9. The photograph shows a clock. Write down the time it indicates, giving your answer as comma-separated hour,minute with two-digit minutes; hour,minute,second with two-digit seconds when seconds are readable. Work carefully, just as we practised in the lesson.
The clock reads 11,23
